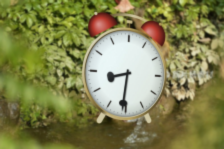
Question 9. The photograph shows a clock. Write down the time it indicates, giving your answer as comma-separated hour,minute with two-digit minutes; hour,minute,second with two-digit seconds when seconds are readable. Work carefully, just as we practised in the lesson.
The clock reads 8,31
